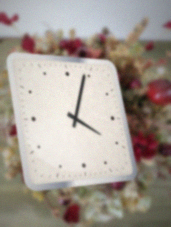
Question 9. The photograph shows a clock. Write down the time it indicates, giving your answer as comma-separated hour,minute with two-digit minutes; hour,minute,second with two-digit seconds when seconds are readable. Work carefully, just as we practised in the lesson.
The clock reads 4,04
